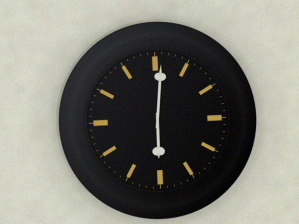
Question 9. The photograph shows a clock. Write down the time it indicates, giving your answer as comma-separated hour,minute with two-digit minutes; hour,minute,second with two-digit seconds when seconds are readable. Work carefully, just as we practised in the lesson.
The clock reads 6,01
